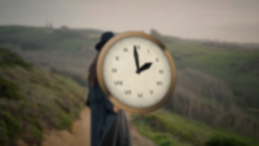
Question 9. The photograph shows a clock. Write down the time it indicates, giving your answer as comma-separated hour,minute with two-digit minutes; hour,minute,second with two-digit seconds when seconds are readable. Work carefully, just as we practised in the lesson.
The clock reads 1,59
